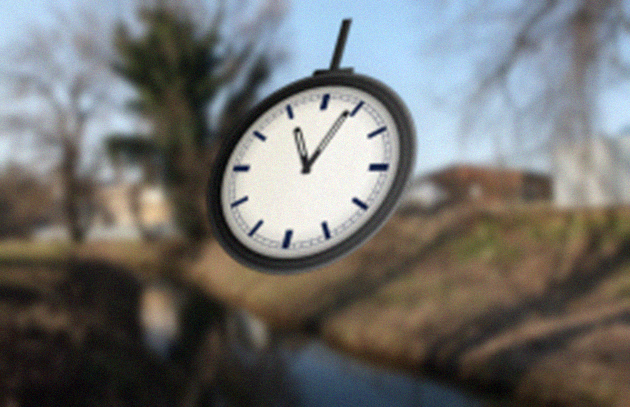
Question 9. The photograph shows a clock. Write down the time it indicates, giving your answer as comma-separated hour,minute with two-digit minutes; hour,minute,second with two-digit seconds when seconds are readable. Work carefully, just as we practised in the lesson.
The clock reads 11,04
